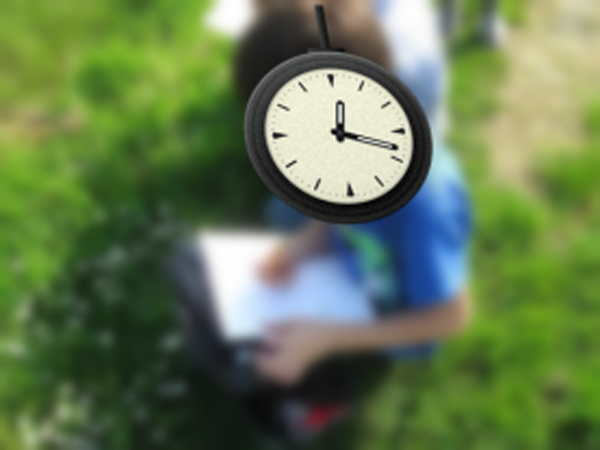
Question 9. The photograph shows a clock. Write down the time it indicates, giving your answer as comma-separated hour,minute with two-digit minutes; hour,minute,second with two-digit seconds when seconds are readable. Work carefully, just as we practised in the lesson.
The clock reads 12,18
